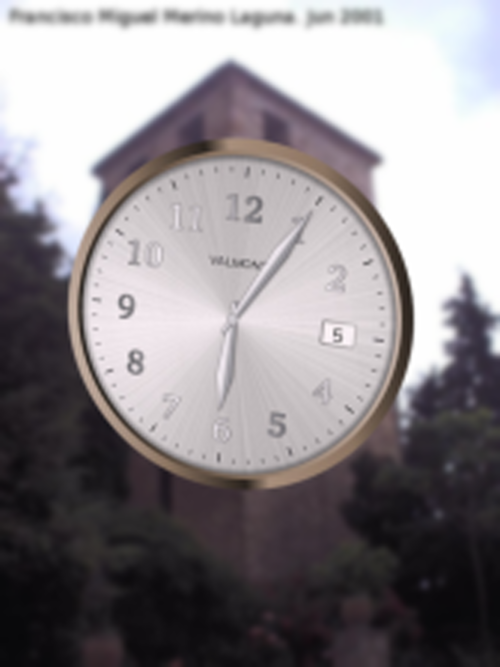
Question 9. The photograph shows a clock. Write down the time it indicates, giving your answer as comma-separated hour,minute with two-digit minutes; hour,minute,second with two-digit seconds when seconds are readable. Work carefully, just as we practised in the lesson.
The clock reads 6,05
